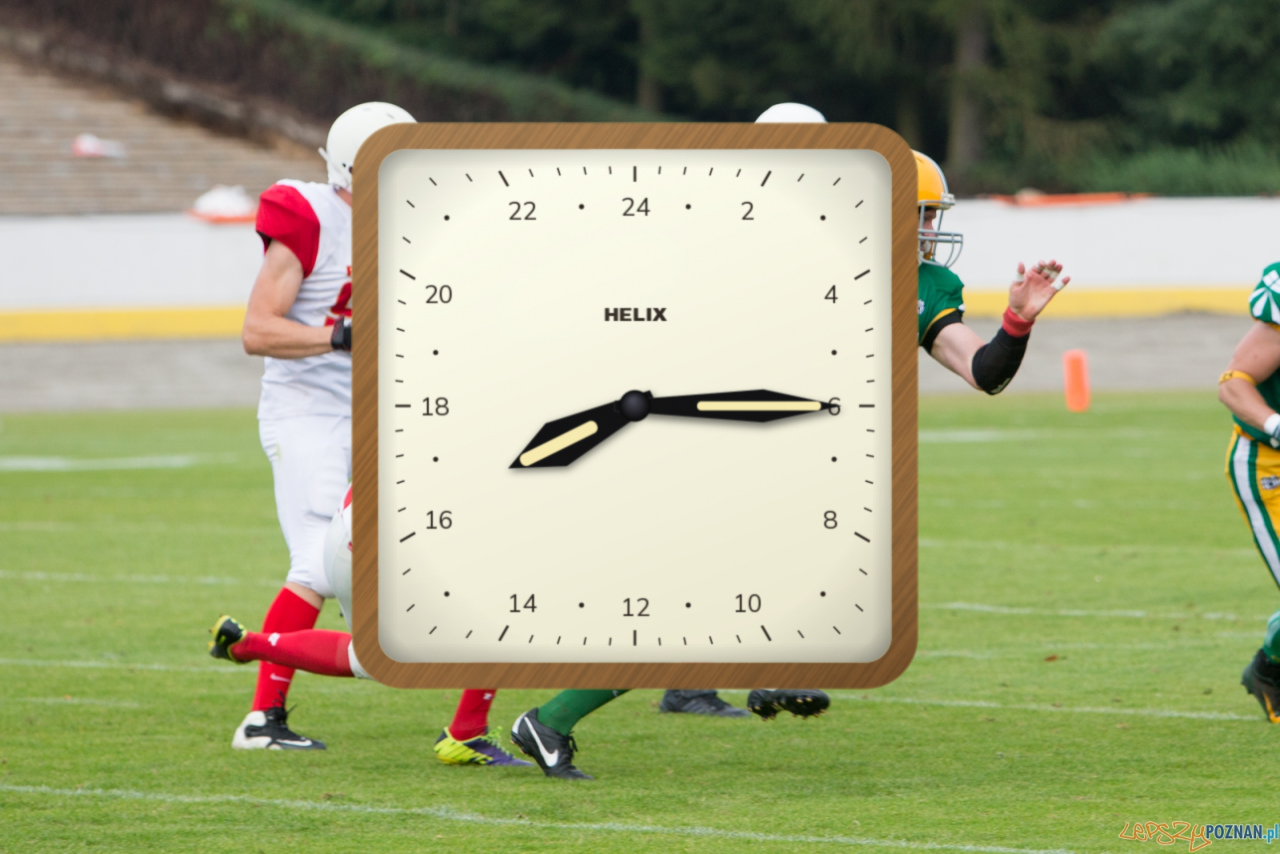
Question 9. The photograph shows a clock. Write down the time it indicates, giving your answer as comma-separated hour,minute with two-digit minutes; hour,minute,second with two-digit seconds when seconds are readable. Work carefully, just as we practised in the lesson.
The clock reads 16,15
